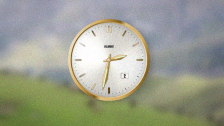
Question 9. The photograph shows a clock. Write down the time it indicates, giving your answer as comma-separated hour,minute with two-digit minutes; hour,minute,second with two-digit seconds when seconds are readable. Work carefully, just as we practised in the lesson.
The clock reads 2,32
